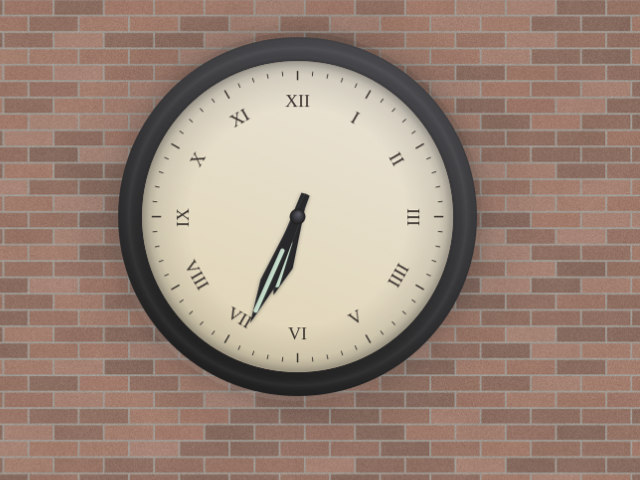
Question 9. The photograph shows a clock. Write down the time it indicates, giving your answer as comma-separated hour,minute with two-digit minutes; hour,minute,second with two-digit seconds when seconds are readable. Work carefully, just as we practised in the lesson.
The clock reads 6,34
